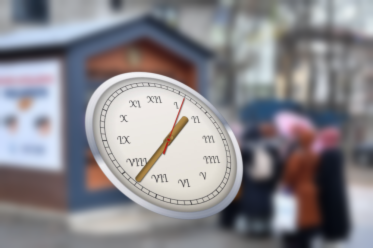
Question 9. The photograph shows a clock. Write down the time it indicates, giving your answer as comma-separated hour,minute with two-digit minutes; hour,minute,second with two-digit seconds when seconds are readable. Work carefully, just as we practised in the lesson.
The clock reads 1,38,06
